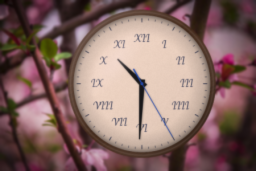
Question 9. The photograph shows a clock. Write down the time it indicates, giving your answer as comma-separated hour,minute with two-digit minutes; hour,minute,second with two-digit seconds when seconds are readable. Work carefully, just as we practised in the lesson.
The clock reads 10,30,25
